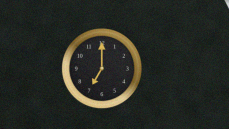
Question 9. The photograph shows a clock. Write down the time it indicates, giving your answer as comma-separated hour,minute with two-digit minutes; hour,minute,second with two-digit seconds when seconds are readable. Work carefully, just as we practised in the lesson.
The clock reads 7,00
